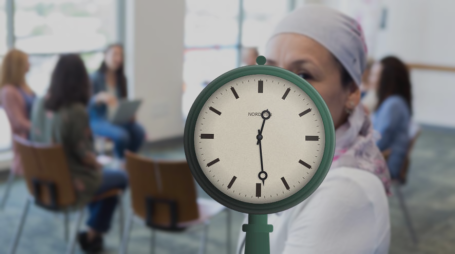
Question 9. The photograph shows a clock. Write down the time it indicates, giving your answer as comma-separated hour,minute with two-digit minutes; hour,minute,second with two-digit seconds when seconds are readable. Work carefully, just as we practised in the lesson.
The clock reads 12,29
